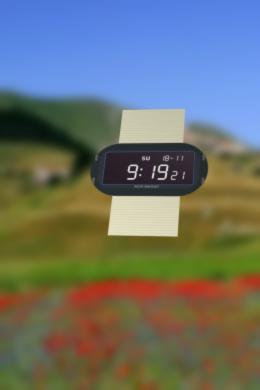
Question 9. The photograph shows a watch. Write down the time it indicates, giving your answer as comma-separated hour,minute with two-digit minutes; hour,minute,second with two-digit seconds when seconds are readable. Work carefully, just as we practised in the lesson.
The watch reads 9,19,21
